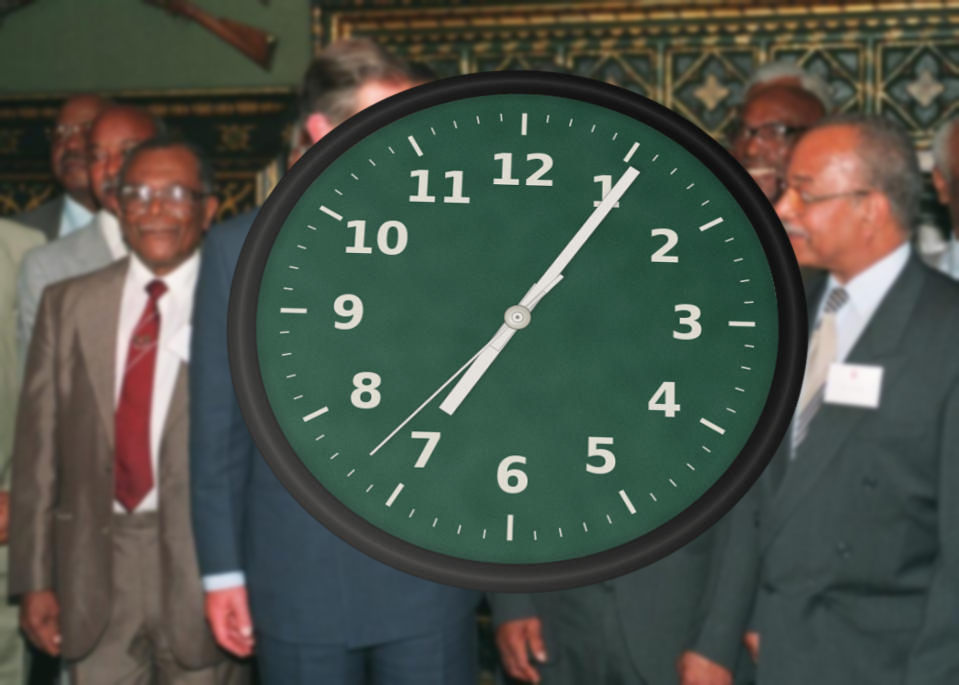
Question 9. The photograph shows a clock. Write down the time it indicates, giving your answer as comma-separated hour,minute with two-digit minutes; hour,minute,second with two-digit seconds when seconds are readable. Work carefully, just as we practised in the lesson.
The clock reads 7,05,37
